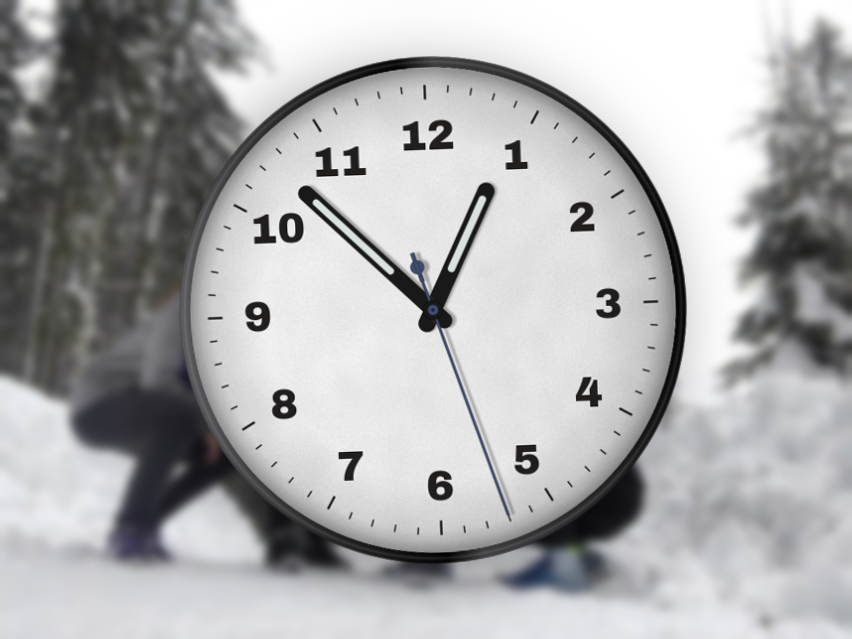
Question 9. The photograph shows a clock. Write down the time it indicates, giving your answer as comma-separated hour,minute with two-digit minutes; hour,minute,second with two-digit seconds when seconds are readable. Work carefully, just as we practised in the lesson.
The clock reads 12,52,27
